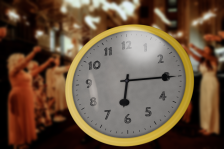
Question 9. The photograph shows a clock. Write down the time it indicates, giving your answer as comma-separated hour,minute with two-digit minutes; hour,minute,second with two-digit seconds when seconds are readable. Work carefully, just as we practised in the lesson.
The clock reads 6,15
